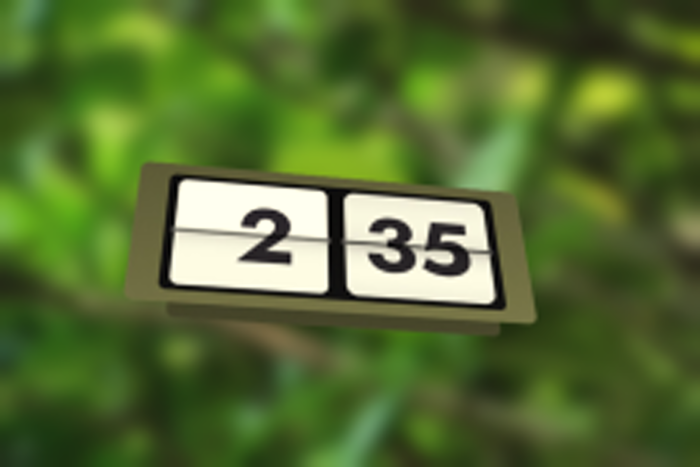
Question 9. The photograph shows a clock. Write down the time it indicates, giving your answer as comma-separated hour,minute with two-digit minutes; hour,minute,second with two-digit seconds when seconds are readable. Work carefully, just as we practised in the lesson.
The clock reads 2,35
